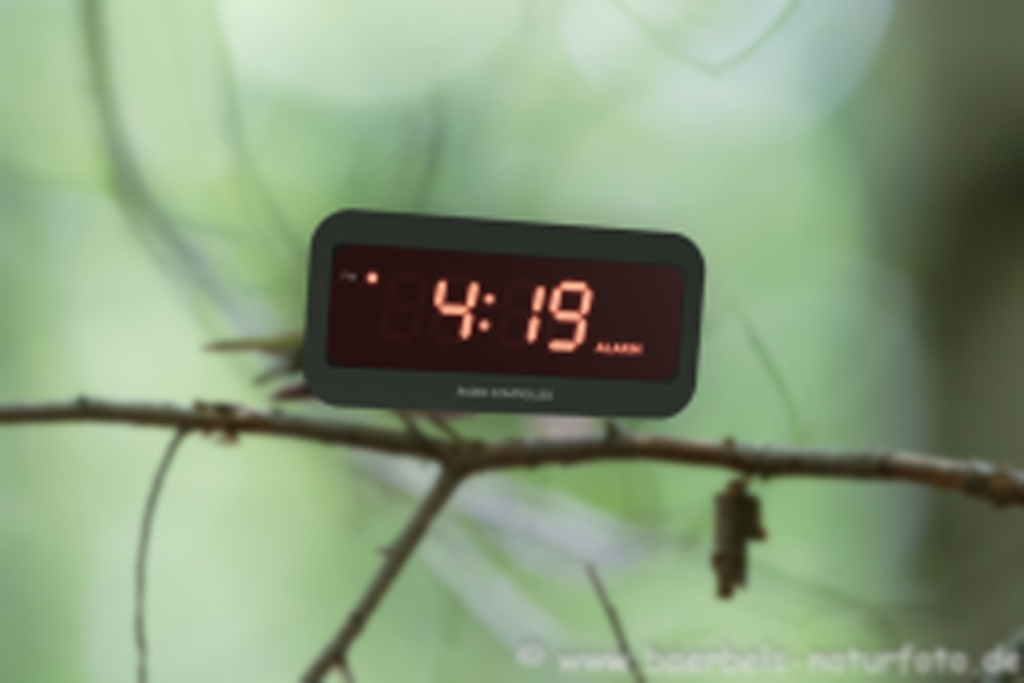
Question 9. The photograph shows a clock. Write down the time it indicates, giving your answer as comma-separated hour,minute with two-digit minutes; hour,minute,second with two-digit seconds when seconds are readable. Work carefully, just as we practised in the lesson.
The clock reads 4,19
